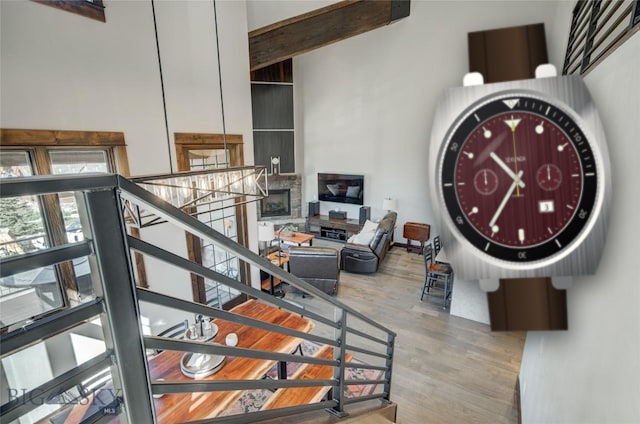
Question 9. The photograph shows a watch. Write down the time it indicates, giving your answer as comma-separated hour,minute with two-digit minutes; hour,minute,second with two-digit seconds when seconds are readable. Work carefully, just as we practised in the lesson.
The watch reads 10,36
